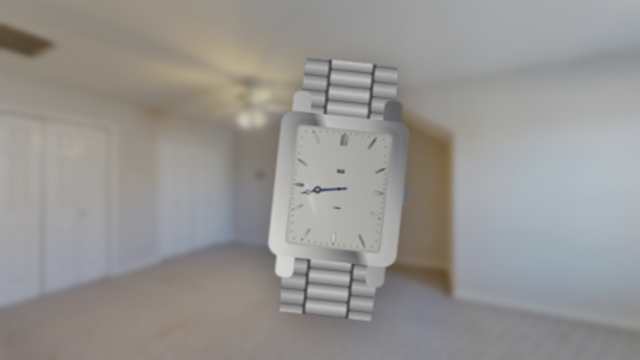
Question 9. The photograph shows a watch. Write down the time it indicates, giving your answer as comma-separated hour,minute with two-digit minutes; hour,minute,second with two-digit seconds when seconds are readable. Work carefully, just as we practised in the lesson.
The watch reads 8,43
